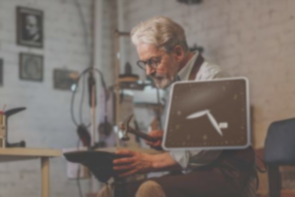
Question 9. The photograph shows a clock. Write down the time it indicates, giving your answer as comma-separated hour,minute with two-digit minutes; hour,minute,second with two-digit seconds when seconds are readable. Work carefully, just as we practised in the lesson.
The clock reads 8,25
